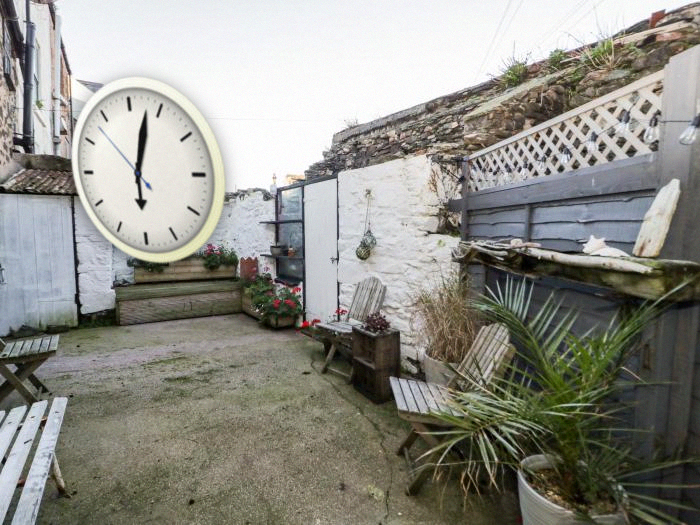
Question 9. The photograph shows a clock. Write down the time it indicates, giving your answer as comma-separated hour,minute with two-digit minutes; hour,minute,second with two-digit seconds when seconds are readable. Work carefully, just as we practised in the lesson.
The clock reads 6,02,53
